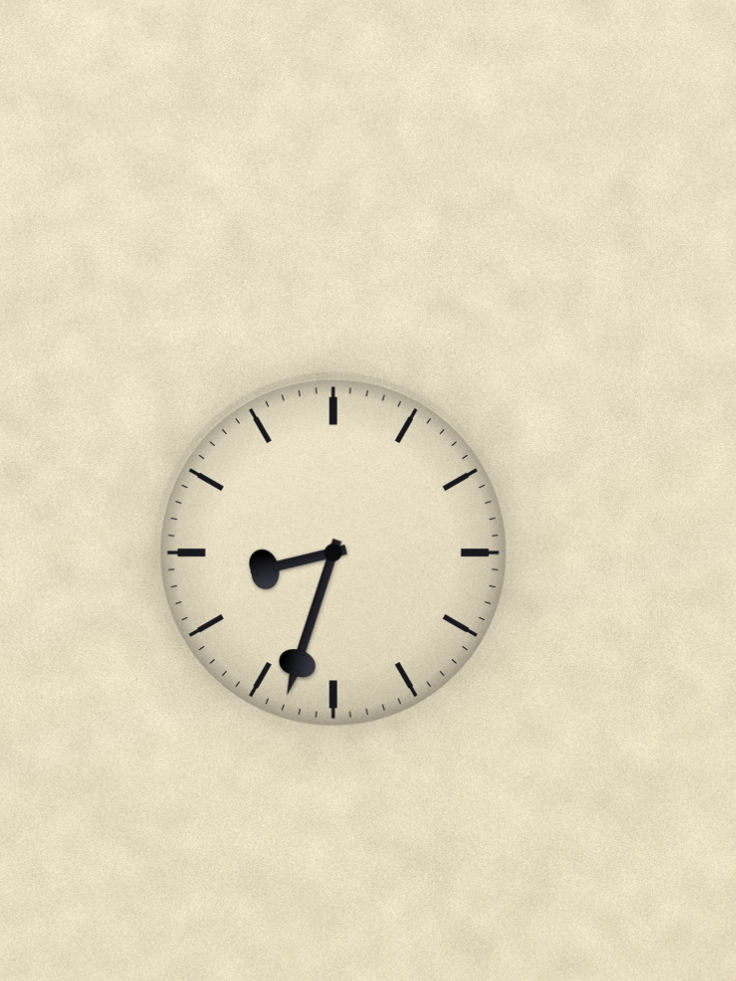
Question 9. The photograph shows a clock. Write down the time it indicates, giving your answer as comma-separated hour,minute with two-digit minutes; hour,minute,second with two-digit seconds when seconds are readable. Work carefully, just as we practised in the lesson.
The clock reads 8,33
